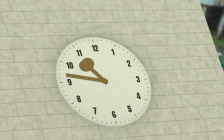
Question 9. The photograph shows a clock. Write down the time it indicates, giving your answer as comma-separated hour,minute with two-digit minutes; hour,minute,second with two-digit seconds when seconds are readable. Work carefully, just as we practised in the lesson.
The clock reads 10,47
